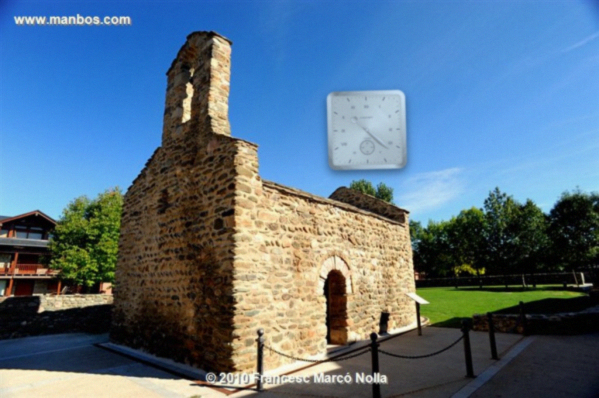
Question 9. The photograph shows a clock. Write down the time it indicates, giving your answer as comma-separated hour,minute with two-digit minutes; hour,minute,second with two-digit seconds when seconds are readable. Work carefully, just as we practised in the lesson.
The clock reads 10,22
